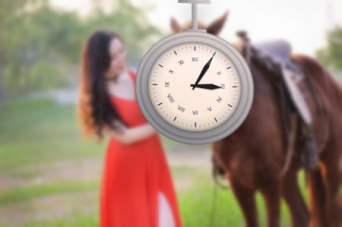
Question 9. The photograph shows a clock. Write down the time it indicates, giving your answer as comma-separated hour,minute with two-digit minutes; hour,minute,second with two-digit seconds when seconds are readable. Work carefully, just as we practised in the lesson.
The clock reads 3,05
